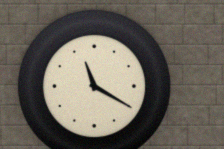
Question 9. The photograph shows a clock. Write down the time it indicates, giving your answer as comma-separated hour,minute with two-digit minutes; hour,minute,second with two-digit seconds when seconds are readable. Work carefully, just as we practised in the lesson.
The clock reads 11,20
